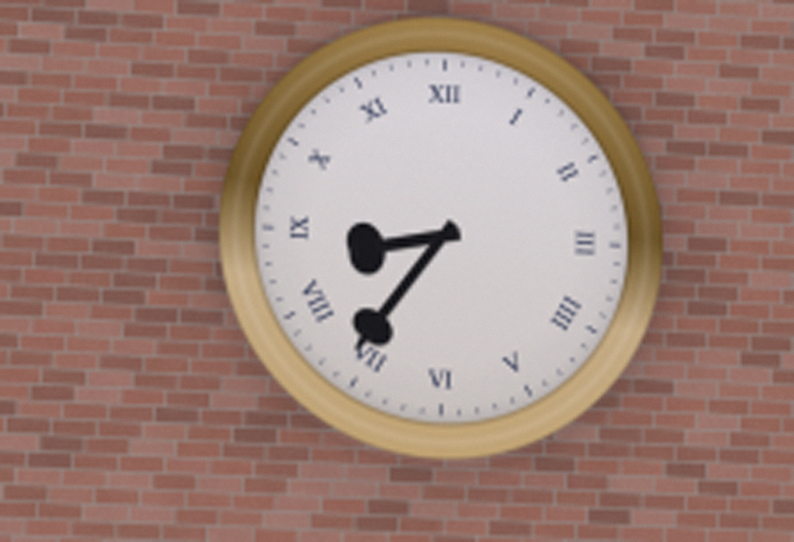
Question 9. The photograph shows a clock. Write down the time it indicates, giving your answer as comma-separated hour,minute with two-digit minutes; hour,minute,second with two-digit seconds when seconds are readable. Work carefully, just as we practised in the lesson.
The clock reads 8,36
